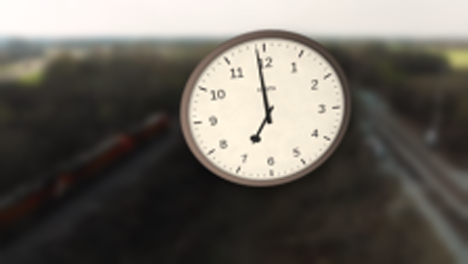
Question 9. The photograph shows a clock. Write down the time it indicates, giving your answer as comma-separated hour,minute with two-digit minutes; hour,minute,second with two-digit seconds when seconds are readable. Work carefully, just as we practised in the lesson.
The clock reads 6,59
